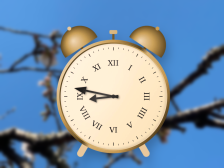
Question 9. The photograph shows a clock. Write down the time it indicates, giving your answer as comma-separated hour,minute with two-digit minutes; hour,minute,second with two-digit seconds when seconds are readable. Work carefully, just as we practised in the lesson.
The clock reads 8,47
